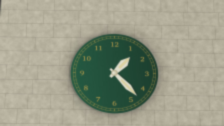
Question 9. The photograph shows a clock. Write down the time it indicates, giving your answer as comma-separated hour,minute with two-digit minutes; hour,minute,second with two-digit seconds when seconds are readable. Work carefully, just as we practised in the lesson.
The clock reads 1,23
